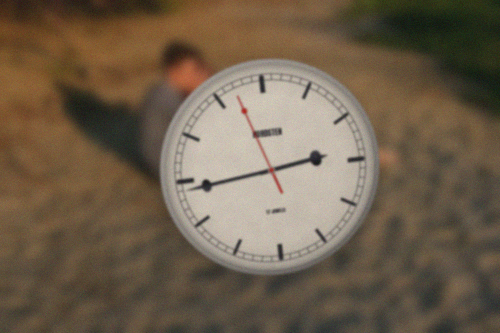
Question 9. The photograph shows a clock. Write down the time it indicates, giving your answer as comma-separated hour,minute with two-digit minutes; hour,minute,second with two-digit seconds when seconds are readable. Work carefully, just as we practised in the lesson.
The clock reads 2,43,57
